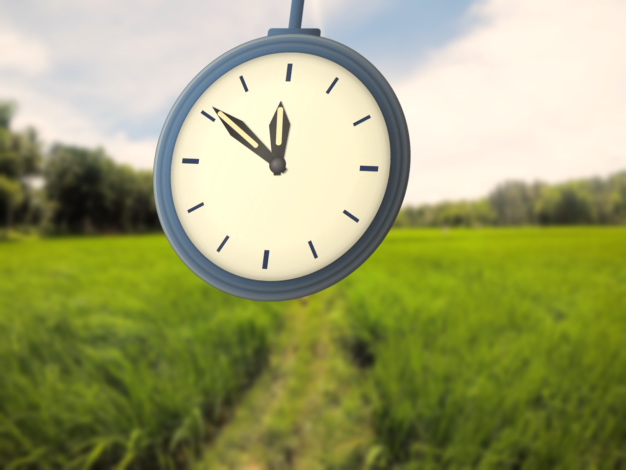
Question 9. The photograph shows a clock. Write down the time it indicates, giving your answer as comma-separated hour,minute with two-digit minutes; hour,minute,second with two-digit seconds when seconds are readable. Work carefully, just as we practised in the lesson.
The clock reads 11,51
